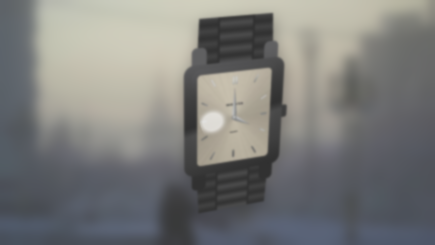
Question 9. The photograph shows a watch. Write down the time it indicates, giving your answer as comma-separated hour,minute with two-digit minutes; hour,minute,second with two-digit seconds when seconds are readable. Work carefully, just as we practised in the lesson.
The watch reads 4,00
